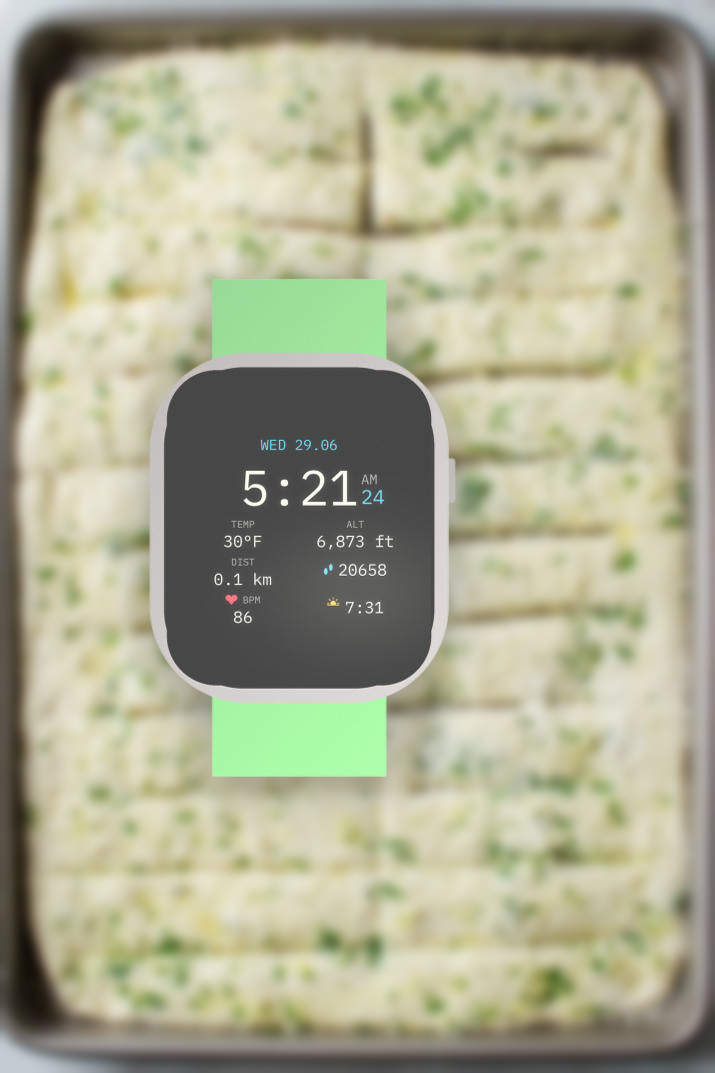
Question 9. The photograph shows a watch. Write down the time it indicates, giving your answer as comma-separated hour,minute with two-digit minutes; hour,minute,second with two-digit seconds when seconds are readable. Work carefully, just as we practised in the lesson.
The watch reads 5,21,24
